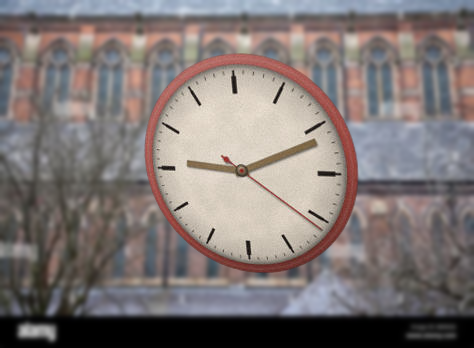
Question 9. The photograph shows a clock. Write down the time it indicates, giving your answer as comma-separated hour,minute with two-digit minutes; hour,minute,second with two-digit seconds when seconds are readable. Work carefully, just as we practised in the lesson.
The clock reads 9,11,21
